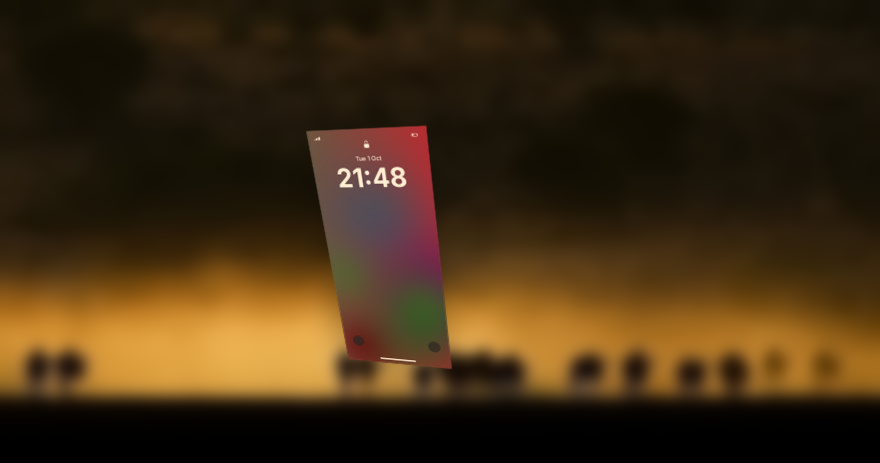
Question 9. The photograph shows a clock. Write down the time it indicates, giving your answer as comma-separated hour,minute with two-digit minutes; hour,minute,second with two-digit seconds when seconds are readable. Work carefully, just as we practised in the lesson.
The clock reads 21,48
